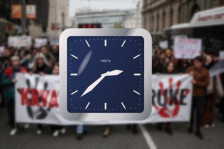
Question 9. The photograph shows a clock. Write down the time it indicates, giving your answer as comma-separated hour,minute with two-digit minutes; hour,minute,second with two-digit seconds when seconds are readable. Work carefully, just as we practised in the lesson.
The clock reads 2,38
